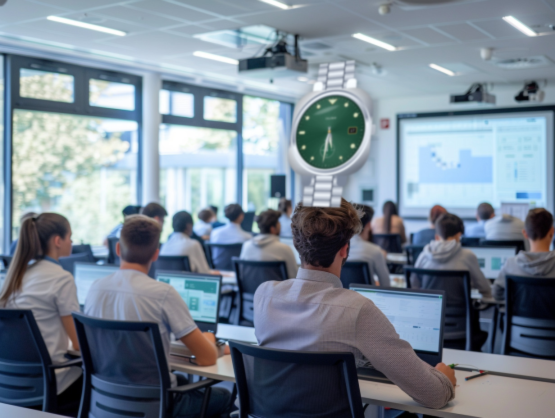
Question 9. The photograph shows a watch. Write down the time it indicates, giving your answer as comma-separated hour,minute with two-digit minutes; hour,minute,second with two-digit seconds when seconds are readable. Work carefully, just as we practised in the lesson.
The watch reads 5,31
